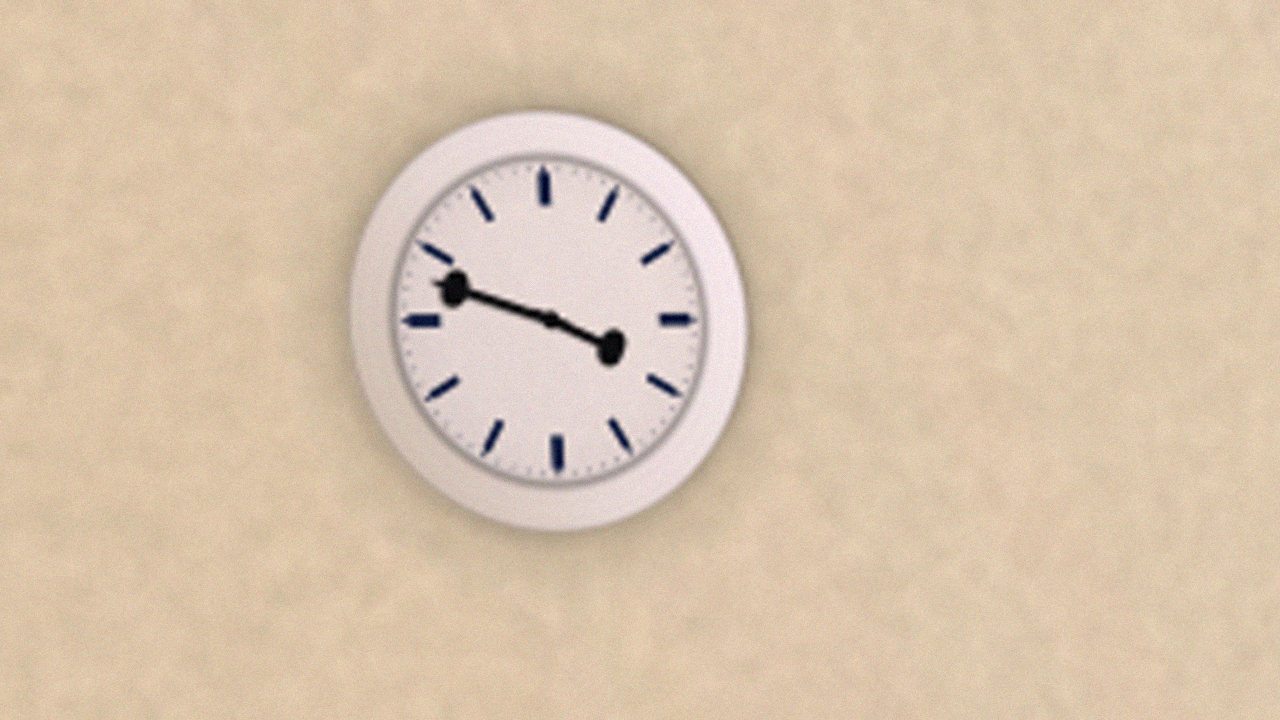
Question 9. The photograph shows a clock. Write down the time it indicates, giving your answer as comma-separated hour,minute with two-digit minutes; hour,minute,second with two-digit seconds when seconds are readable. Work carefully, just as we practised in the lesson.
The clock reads 3,48
